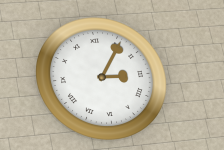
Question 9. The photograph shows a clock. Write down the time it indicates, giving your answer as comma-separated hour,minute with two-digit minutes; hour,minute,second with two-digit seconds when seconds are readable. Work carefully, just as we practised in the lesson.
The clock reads 3,06
